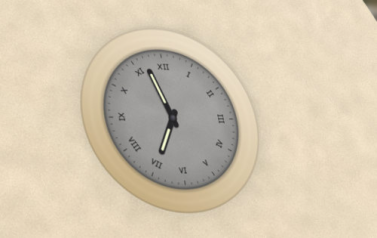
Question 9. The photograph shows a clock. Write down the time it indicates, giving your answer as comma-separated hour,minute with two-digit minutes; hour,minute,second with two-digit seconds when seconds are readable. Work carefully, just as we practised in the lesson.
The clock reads 6,57
